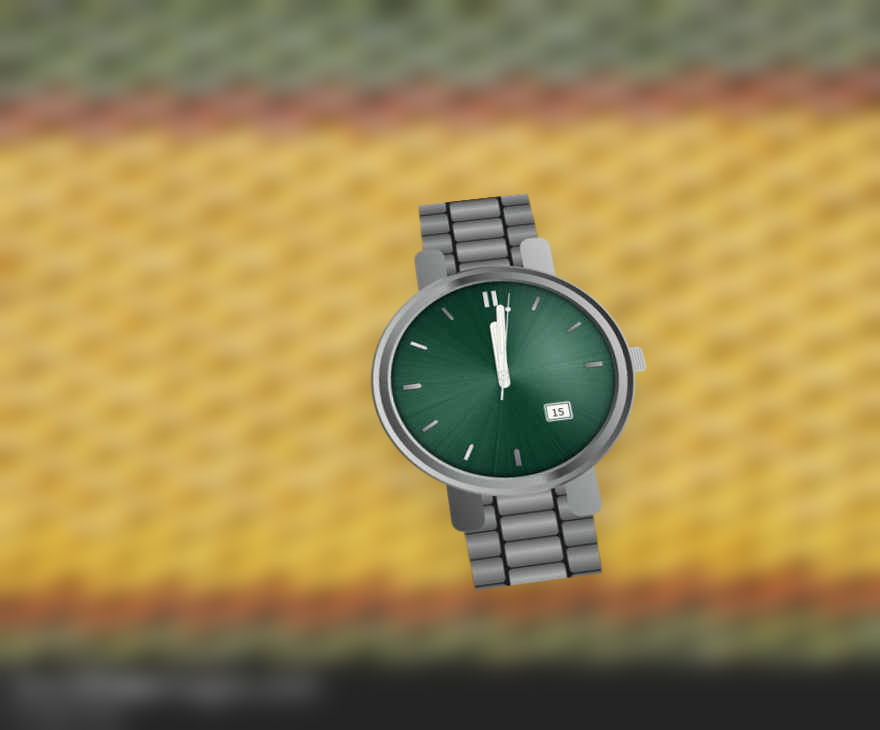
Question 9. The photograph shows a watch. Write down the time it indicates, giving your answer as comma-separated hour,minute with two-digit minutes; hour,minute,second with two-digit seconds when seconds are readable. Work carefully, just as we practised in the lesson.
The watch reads 12,01,02
